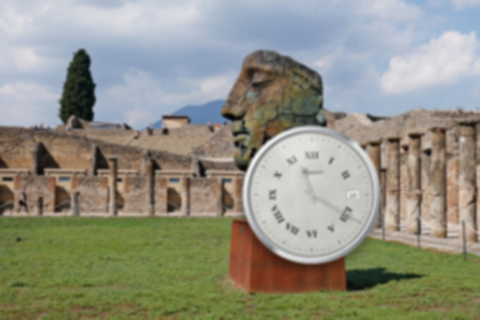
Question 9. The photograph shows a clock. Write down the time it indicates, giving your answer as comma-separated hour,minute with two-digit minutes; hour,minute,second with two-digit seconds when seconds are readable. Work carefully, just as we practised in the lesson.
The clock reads 11,20
